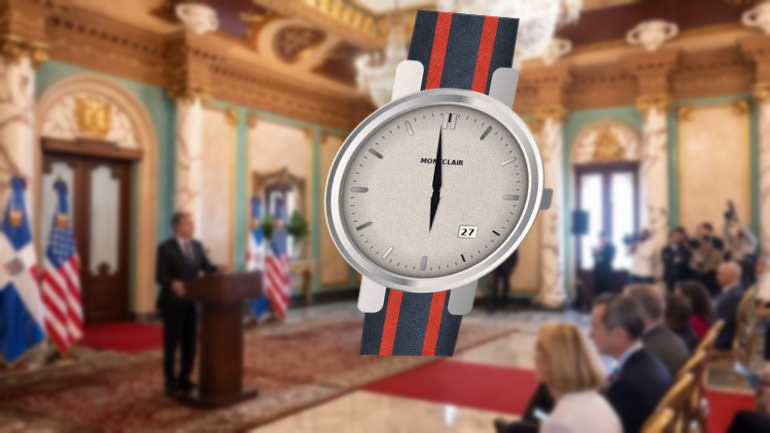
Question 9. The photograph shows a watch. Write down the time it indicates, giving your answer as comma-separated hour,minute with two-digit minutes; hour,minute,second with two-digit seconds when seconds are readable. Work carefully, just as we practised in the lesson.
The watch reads 5,59
